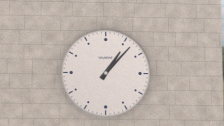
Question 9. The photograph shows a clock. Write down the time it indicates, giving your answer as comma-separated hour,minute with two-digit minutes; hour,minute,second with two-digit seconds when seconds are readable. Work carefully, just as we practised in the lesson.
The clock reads 1,07
